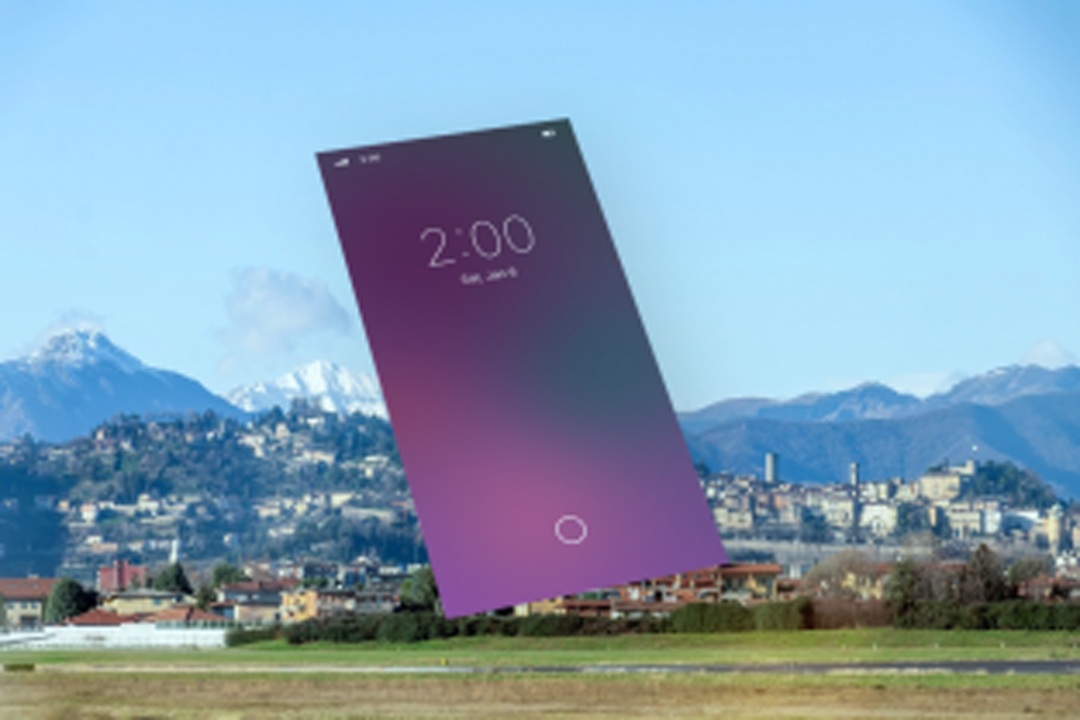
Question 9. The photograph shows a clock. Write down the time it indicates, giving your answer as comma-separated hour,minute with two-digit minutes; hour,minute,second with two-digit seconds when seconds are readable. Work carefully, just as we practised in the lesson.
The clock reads 2,00
